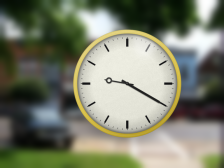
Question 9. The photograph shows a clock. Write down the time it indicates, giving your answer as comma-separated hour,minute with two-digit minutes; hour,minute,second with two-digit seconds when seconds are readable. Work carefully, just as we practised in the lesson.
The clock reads 9,20
